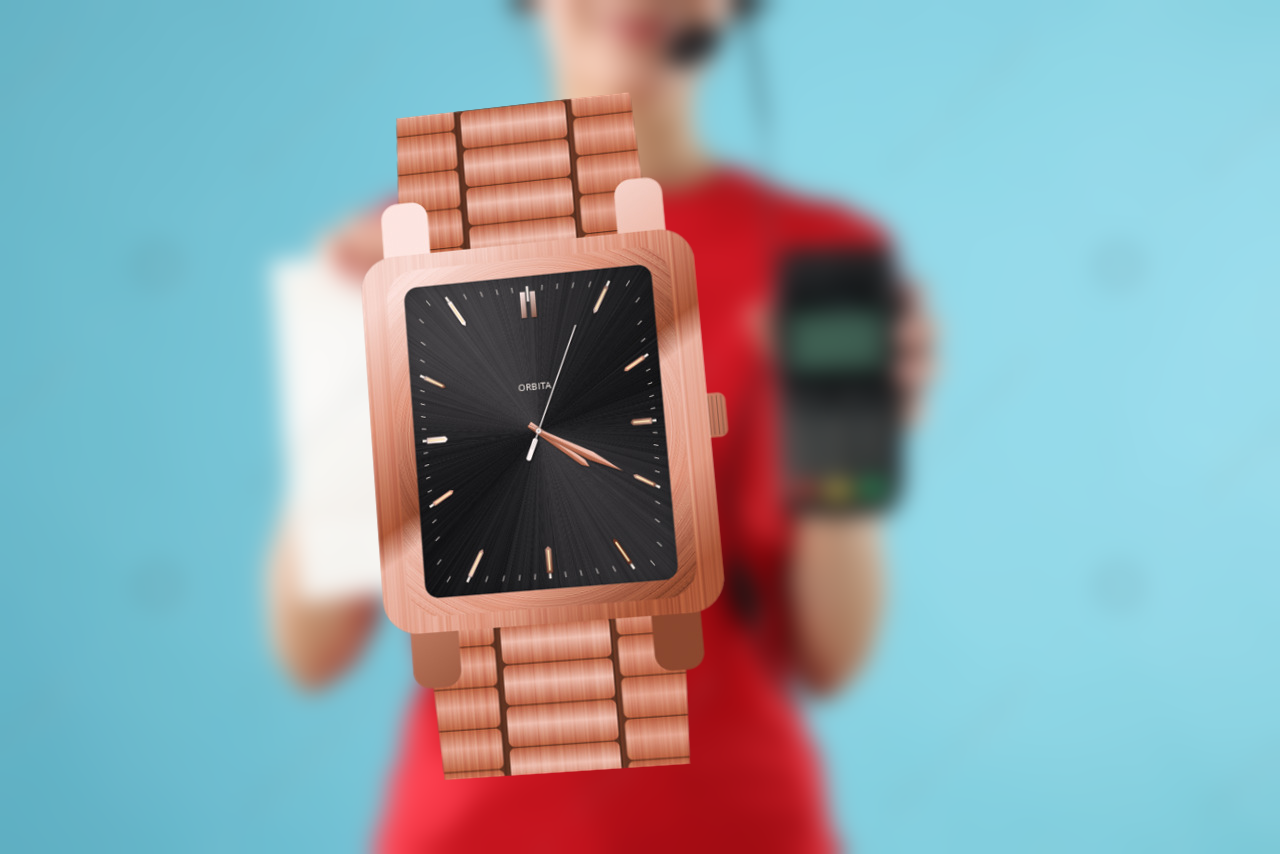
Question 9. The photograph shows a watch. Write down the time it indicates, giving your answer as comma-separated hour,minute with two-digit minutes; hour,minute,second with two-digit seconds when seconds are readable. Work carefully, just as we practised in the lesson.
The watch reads 4,20,04
